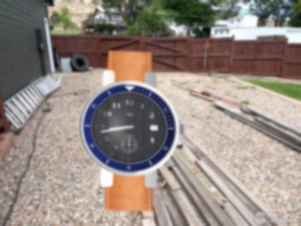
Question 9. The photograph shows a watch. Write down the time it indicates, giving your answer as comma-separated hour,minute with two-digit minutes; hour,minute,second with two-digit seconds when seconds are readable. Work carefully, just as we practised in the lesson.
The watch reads 8,43
